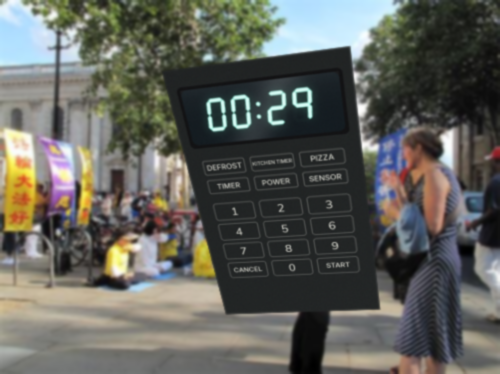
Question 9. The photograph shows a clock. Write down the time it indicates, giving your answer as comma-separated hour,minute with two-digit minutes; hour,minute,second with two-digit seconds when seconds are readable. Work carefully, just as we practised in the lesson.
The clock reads 0,29
